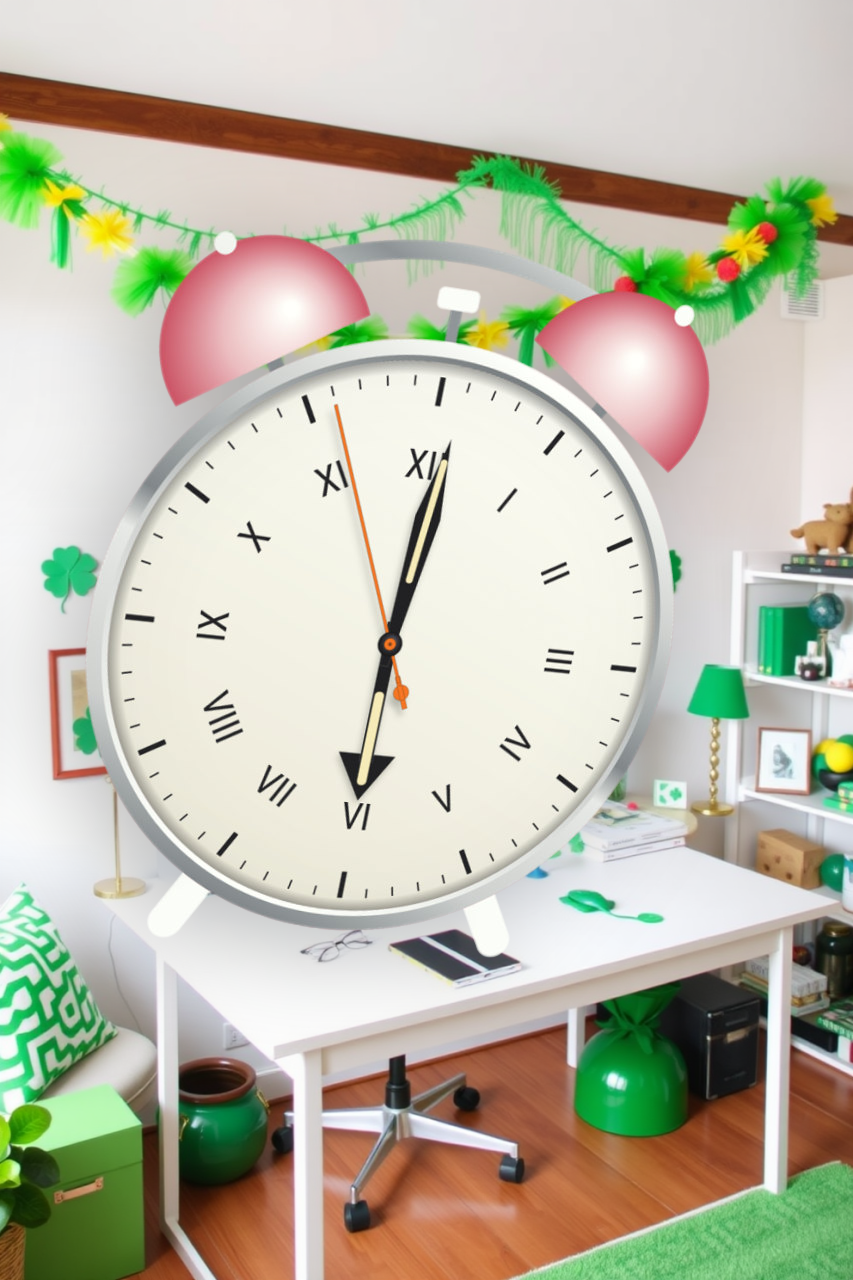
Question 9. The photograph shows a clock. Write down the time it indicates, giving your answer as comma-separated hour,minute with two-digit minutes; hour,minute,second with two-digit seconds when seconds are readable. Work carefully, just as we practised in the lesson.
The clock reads 6,00,56
